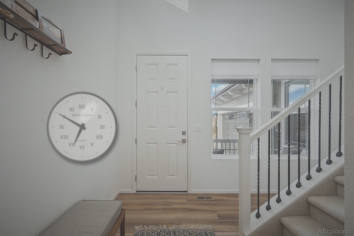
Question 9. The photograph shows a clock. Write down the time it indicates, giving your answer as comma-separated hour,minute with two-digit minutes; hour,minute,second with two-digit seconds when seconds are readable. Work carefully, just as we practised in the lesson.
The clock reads 6,50
